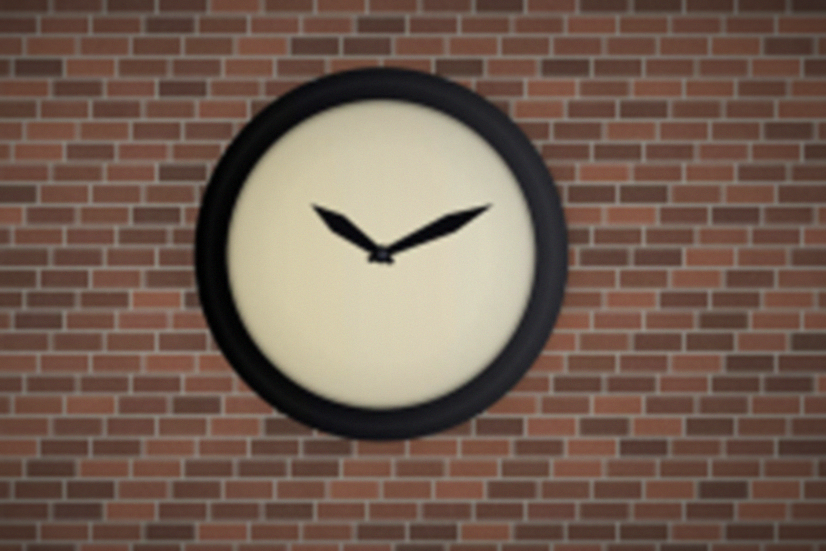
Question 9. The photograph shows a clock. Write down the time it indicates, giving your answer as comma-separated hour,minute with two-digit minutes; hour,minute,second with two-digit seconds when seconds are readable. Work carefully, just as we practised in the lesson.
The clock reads 10,11
